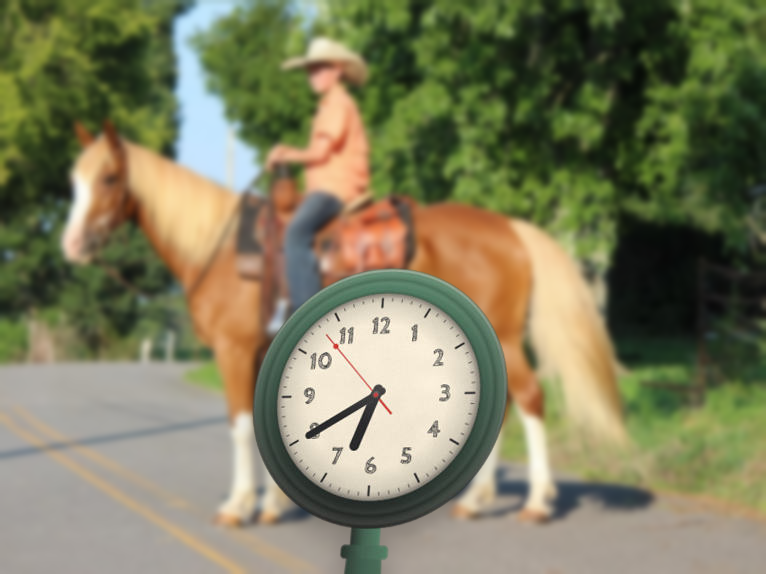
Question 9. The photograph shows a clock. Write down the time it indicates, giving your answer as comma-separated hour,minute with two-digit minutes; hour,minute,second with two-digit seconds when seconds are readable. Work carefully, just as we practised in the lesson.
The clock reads 6,39,53
